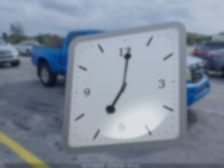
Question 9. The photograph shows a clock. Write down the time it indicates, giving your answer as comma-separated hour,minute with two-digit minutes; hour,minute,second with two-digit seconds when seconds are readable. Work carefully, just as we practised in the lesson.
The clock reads 7,01
